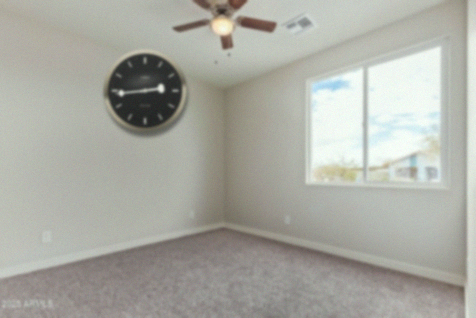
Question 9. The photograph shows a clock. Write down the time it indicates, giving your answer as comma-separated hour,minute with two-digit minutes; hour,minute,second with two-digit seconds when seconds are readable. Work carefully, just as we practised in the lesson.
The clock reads 2,44
